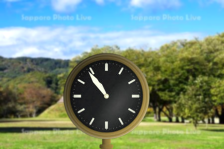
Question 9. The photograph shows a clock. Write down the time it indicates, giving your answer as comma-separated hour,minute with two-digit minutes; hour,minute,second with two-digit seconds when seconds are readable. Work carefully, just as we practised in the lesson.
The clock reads 10,54
